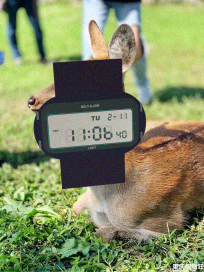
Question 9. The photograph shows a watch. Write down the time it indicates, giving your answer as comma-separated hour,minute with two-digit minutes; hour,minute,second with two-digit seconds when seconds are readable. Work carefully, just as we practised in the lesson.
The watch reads 11,06,40
